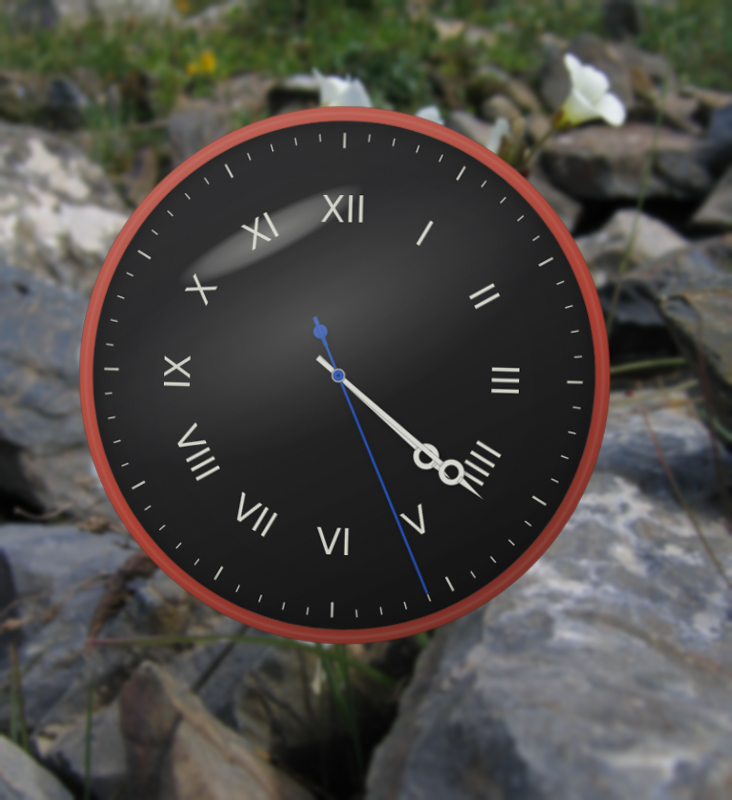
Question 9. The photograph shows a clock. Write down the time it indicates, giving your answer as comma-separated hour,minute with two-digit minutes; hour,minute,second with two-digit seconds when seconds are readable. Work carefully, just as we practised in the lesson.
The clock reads 4,21,26
